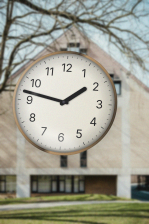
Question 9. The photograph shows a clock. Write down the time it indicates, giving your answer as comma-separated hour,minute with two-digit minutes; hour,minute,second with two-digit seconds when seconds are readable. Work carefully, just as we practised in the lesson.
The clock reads 1,47
